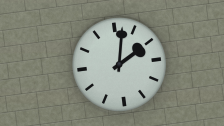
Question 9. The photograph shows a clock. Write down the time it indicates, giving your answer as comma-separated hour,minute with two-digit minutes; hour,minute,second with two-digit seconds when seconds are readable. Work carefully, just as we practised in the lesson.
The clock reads 2,02
